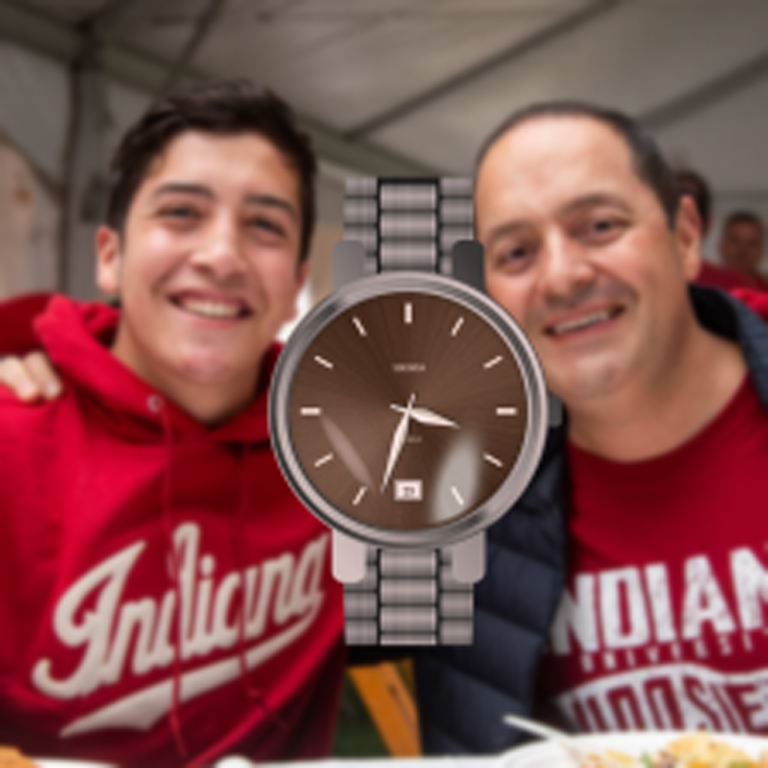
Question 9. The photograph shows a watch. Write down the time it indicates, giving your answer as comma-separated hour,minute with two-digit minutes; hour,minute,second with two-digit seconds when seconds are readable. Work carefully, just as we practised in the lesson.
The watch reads 3,33
